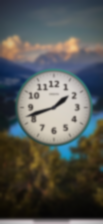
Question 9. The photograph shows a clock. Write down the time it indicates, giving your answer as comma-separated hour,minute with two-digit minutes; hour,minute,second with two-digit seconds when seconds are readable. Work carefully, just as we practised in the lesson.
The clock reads 1,42
